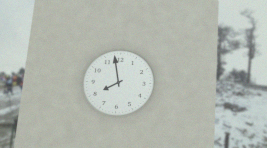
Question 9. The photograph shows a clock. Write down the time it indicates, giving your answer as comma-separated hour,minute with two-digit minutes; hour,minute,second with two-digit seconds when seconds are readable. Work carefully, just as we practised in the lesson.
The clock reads 7,58
